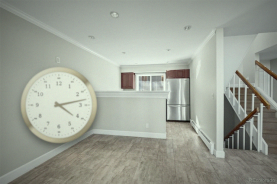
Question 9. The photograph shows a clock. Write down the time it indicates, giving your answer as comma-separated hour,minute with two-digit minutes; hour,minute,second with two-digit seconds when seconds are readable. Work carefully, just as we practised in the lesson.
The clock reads 4,13
